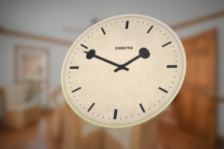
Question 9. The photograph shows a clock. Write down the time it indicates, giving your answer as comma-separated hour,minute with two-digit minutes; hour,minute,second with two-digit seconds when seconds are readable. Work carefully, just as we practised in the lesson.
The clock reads 1,49
